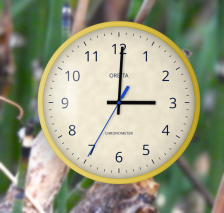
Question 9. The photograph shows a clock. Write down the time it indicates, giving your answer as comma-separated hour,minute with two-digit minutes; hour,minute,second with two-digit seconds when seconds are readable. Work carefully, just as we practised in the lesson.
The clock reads 3,00,35
